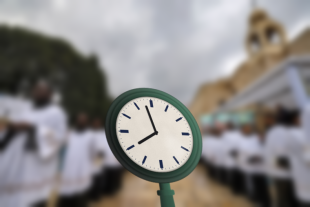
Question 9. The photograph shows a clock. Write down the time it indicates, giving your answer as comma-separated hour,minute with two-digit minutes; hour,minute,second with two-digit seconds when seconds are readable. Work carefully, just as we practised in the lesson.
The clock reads 7,58
